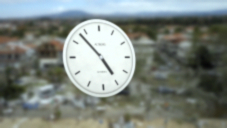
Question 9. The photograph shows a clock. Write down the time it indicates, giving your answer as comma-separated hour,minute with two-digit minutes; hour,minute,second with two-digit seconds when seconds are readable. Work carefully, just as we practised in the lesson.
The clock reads 4,53
